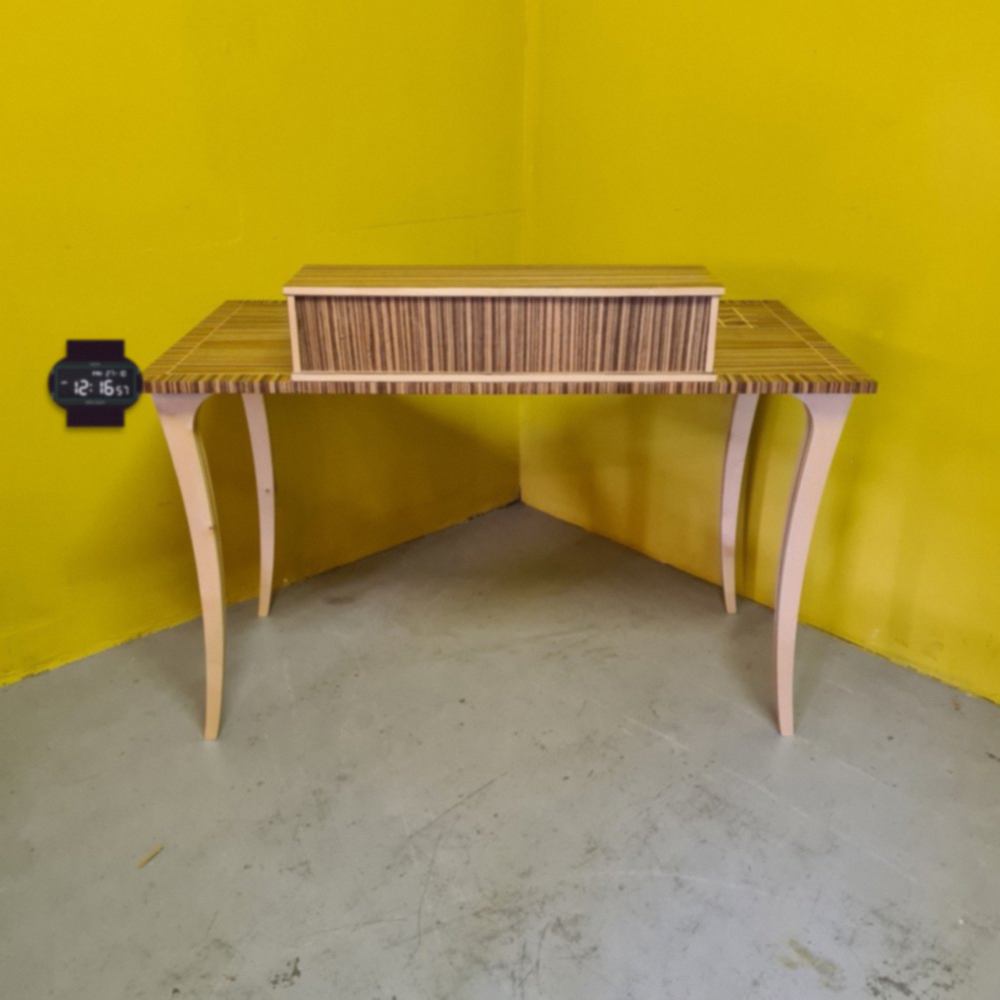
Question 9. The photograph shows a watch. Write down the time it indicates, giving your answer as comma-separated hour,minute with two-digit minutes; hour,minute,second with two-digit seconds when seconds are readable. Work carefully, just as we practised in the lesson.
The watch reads 12,16
